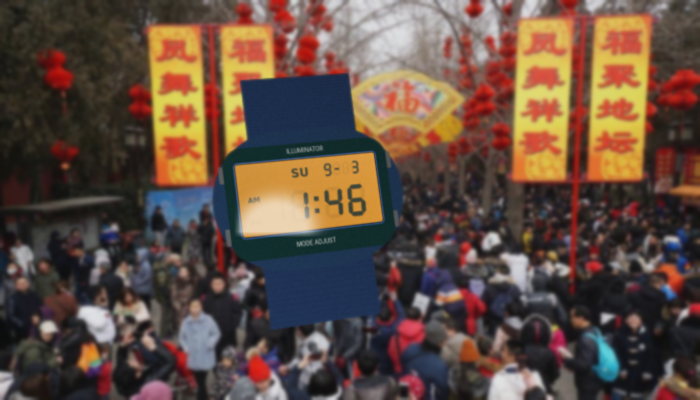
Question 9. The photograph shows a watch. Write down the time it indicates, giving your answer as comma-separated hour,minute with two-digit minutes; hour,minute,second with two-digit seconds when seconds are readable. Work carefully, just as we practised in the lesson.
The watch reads 1,46
